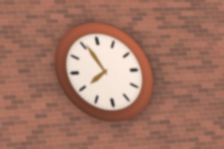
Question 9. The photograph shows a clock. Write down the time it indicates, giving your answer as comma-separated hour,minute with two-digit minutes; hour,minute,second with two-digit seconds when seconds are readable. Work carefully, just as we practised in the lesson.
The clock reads 7,56
